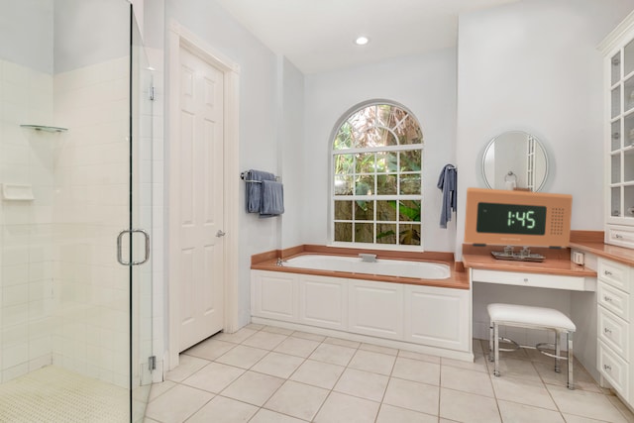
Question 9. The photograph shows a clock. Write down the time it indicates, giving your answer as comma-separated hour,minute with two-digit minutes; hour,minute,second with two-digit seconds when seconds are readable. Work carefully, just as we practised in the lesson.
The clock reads 1,45
